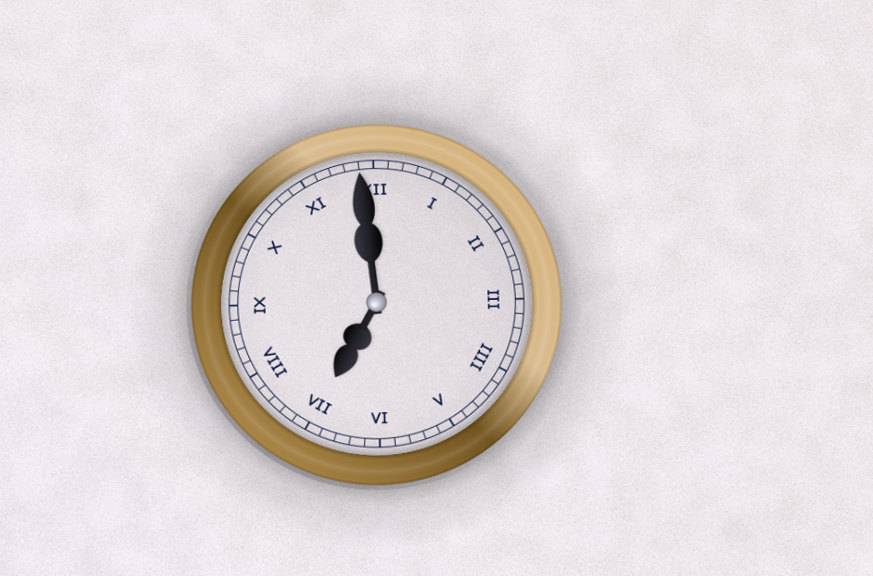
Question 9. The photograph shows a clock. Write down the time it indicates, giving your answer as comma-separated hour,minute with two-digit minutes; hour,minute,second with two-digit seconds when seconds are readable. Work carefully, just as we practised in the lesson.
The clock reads 6,59
